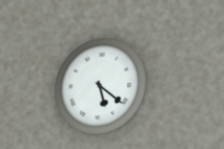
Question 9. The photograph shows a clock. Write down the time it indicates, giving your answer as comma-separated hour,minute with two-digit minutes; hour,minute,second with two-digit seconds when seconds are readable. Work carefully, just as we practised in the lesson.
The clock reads 5,21
